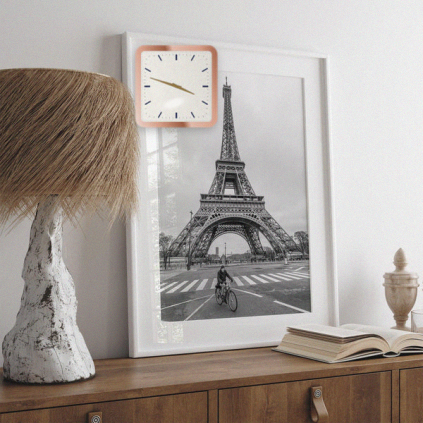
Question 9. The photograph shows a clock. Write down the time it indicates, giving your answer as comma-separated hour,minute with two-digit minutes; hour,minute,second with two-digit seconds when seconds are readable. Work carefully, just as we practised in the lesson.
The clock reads 3,48
